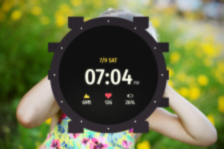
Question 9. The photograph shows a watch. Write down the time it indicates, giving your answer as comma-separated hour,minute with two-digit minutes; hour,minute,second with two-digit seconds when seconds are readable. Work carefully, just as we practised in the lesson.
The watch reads 7,04
